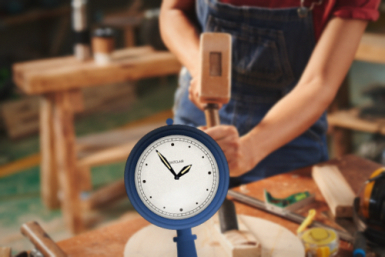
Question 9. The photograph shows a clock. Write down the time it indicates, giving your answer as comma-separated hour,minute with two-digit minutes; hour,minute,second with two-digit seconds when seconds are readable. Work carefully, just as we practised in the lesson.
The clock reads 1,55
